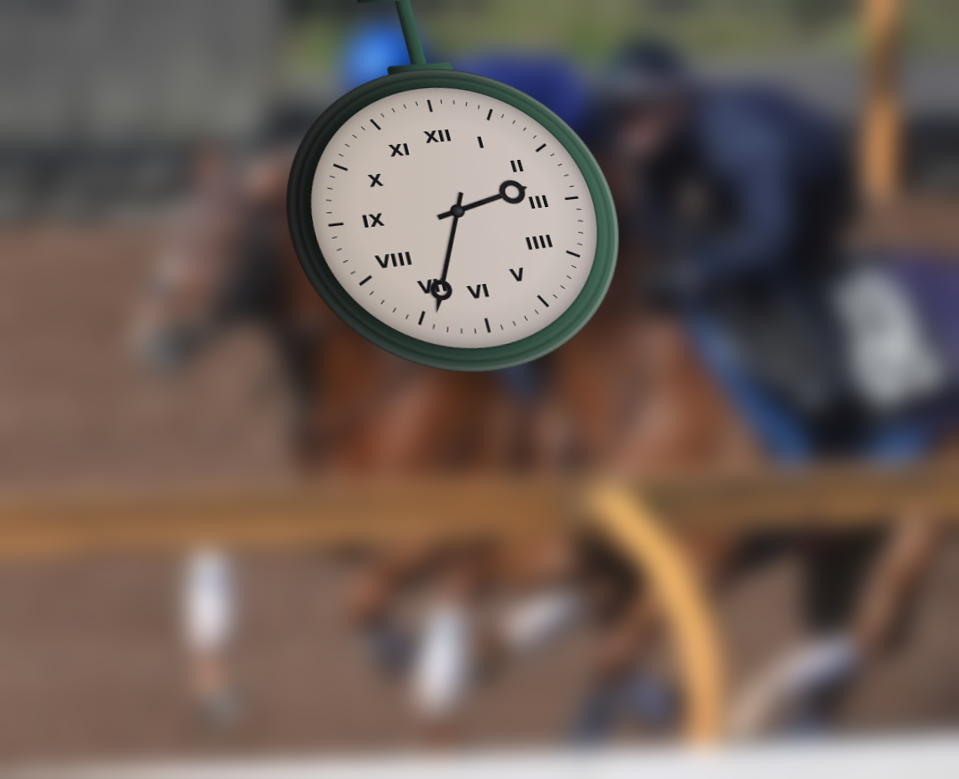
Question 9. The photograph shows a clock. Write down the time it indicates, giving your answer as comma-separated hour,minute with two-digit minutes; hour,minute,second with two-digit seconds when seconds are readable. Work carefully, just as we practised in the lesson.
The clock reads 2,34
